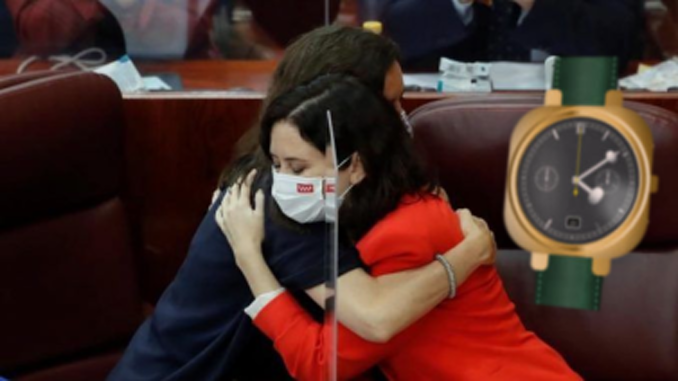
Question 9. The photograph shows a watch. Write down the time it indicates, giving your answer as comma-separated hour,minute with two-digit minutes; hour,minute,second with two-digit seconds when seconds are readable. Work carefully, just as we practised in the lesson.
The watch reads 4,09
